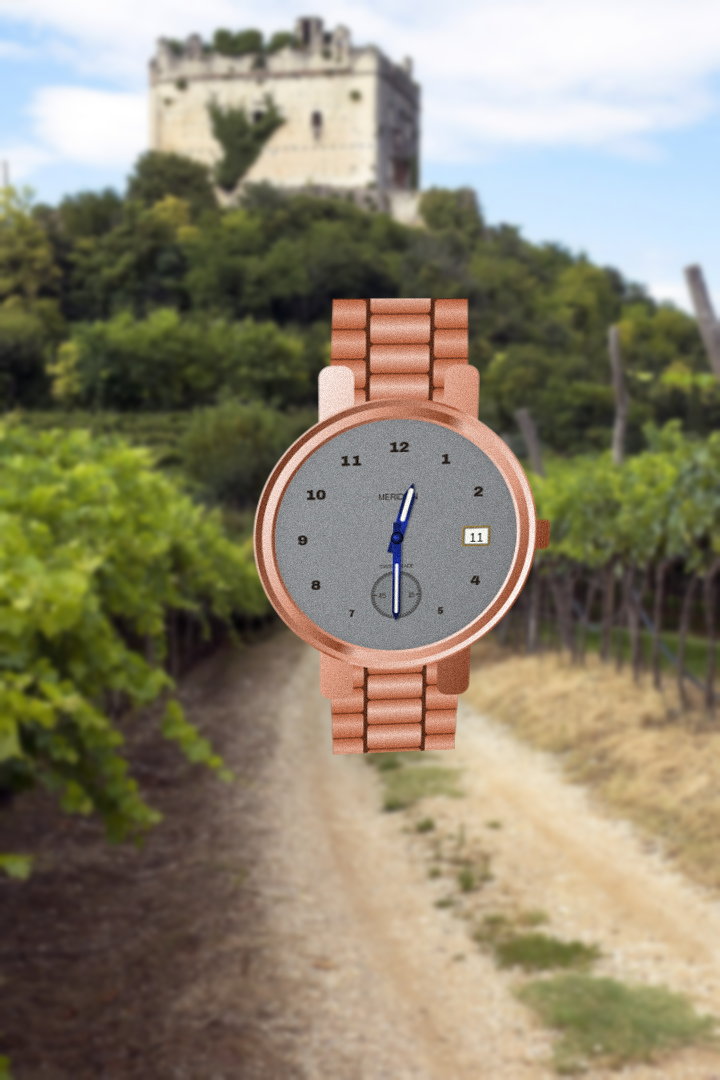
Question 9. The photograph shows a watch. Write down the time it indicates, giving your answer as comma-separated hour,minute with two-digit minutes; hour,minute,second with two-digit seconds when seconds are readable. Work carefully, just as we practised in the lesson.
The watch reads 12,30
